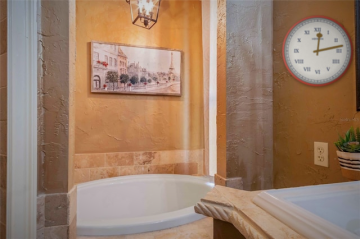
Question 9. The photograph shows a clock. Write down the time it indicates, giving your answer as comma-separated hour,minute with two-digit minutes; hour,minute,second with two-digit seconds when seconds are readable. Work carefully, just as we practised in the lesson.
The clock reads 12,13
